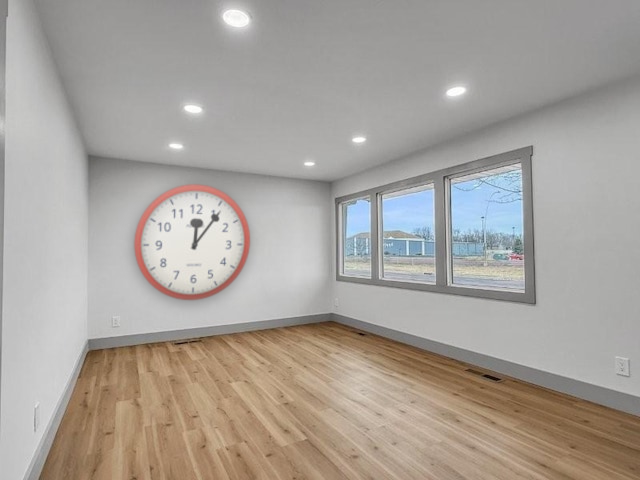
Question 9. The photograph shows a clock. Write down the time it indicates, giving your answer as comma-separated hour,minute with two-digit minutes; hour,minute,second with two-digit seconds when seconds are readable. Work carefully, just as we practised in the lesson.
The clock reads 12,06
